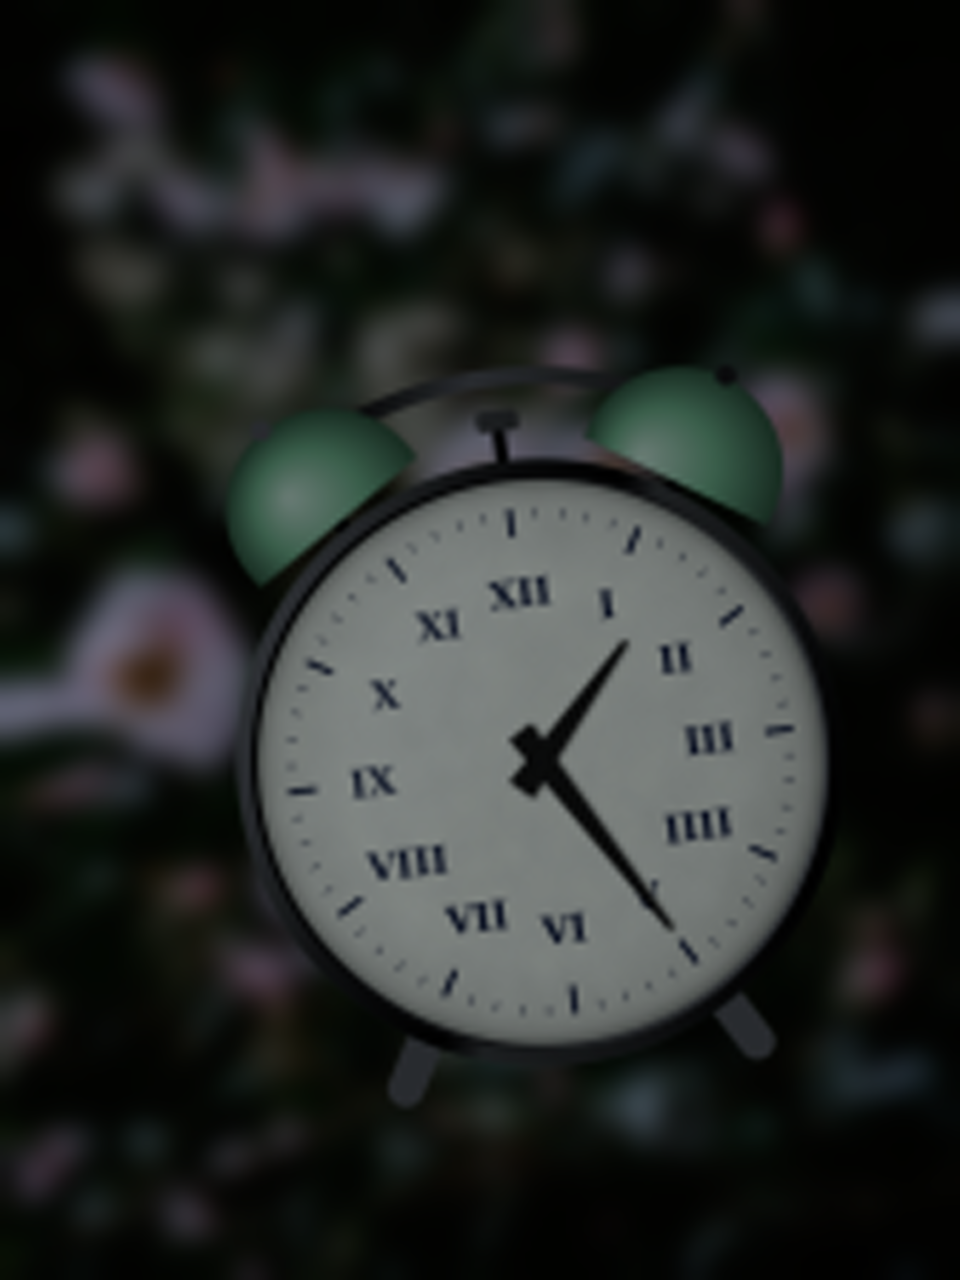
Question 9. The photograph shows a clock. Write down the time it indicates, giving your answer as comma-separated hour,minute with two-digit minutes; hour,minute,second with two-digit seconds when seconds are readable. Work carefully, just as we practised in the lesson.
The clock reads 1,25
